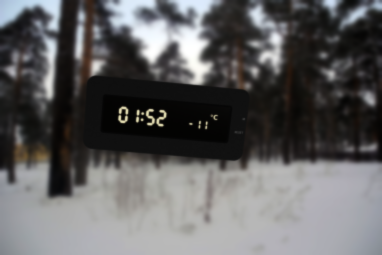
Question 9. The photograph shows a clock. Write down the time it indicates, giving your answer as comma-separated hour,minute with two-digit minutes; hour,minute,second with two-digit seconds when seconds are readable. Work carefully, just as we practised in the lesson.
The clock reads 1,52
